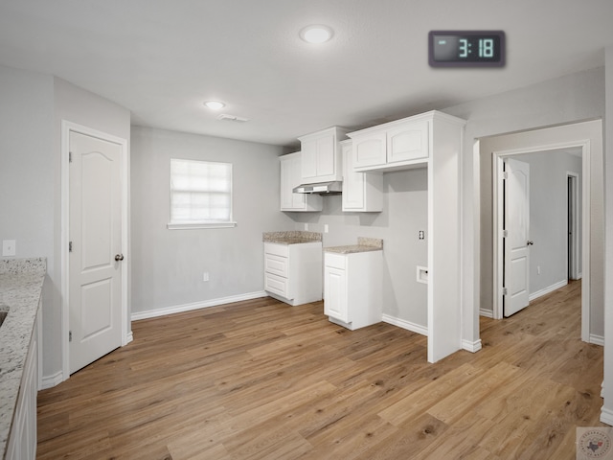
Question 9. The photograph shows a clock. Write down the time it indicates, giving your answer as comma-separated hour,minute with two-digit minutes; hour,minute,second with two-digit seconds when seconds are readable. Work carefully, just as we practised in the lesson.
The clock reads 3,18
